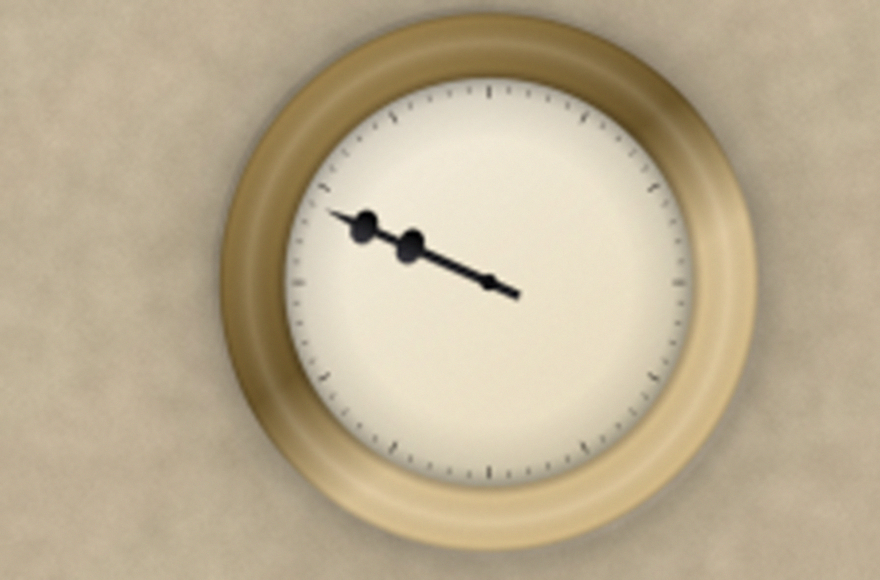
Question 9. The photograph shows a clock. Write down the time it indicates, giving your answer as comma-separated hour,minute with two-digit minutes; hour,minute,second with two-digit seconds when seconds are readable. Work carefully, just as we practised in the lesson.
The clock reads 9,49
